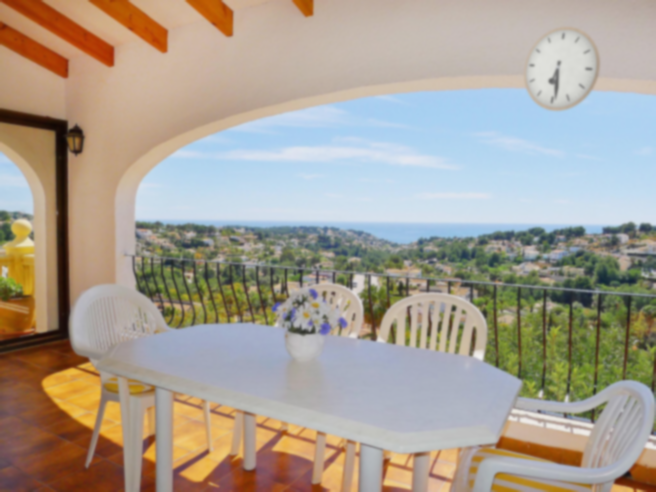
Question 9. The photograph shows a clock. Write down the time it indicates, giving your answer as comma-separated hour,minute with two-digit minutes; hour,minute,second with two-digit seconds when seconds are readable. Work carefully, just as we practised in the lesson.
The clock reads 6,29
